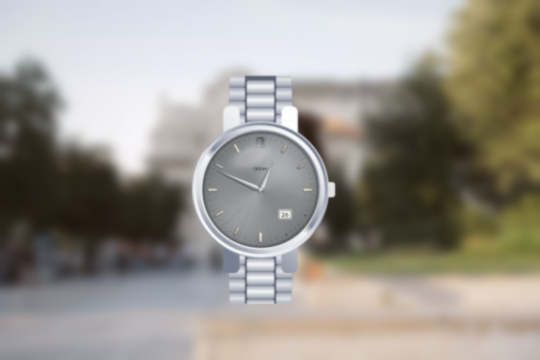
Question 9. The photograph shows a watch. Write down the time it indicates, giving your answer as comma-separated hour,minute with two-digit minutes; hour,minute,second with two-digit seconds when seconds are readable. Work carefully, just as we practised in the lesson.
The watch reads 12,49
